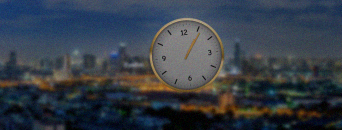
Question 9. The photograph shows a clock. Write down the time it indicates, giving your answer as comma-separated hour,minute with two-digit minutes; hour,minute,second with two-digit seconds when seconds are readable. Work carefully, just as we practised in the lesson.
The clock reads 1,06
